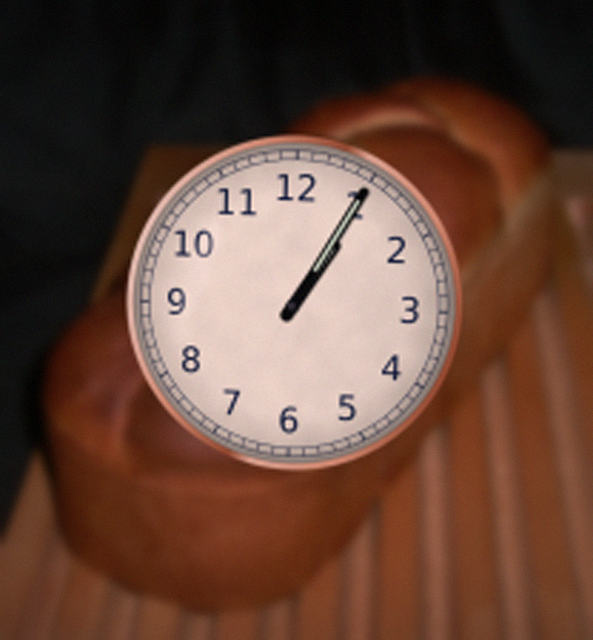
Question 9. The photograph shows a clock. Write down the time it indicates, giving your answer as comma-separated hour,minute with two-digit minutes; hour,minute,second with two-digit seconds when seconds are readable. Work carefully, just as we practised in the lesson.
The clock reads 1,05
